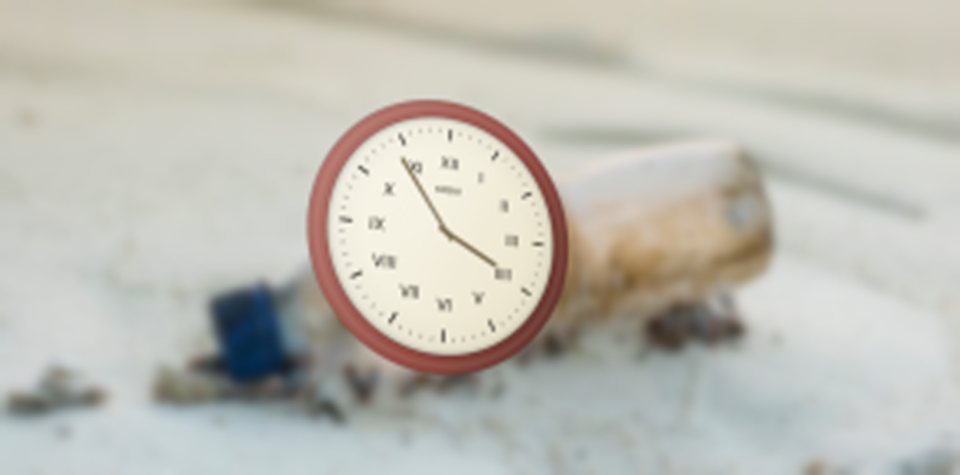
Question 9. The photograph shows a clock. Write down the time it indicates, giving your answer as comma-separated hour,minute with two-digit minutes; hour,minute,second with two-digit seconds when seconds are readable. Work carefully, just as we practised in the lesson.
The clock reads 3,54
